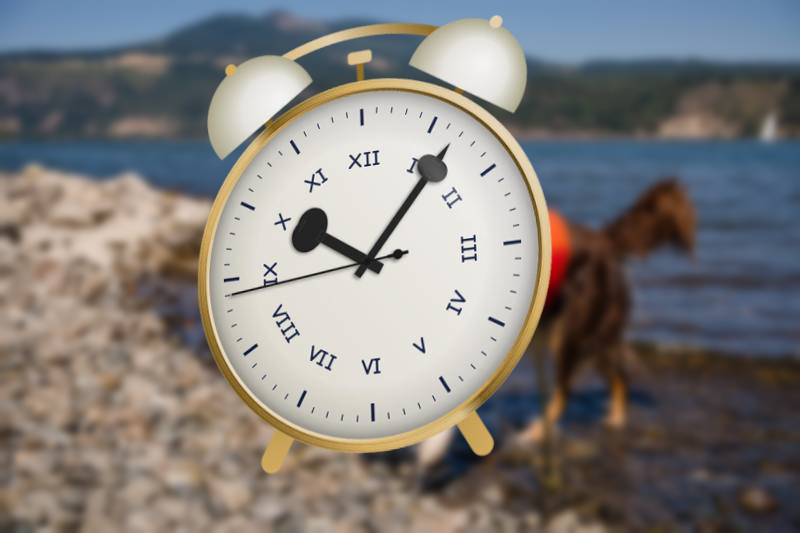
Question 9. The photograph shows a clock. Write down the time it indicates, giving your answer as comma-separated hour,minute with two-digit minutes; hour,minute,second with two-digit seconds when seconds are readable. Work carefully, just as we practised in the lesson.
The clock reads 10,06,44
